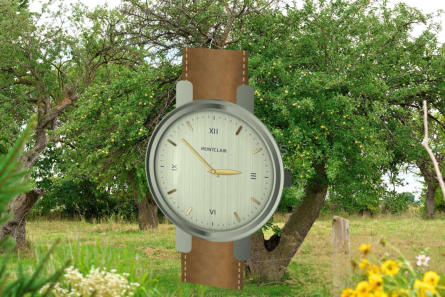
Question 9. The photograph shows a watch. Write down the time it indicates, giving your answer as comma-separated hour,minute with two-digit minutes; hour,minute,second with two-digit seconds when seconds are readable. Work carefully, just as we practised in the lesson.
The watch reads 2,52
